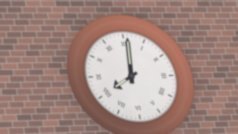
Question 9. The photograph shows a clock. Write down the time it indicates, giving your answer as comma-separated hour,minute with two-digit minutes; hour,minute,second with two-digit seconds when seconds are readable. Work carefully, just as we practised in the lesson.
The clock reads 8,01
